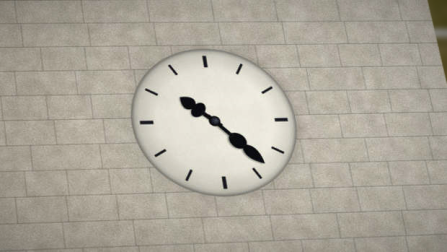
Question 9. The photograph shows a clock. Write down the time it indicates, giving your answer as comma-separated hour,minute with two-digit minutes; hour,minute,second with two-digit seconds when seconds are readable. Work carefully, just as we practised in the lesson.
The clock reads 10,23
